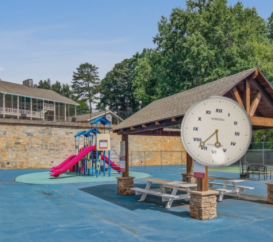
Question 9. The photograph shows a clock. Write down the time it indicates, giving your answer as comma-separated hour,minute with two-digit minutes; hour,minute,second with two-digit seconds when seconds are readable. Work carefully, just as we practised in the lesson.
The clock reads 5,37
